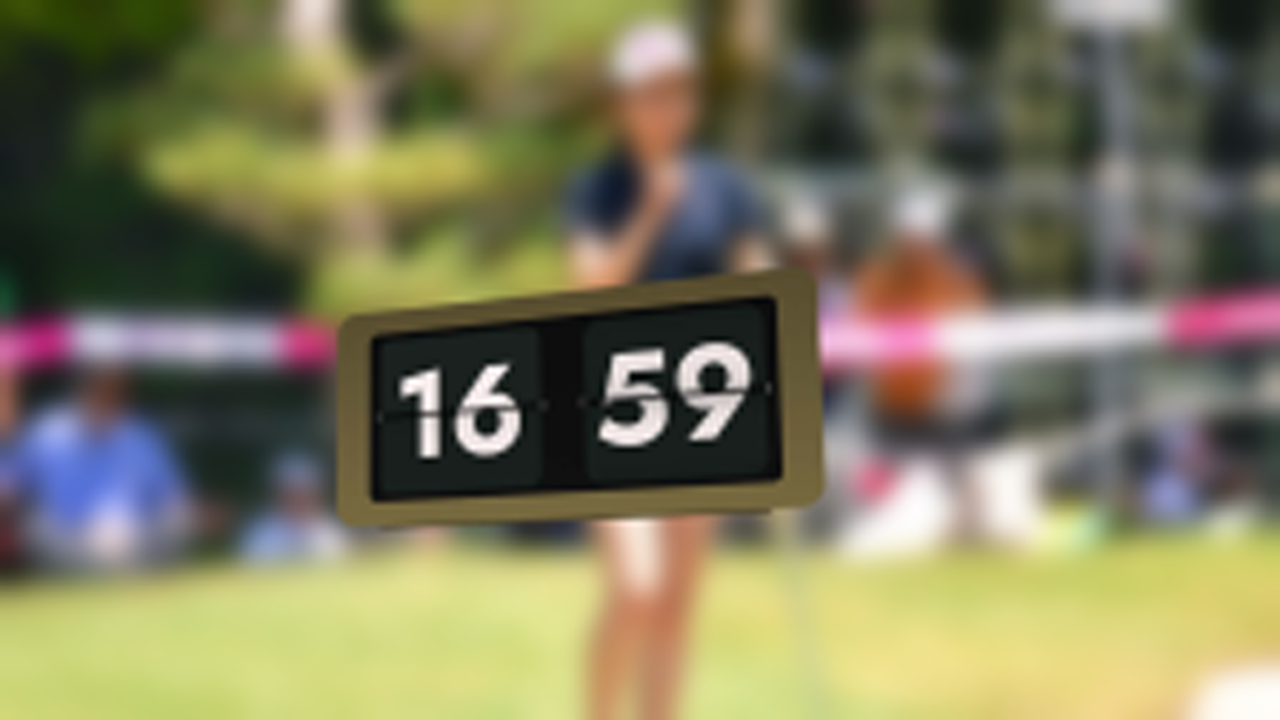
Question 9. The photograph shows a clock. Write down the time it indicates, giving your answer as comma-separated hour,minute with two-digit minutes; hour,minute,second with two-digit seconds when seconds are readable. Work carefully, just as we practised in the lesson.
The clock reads 16,59
